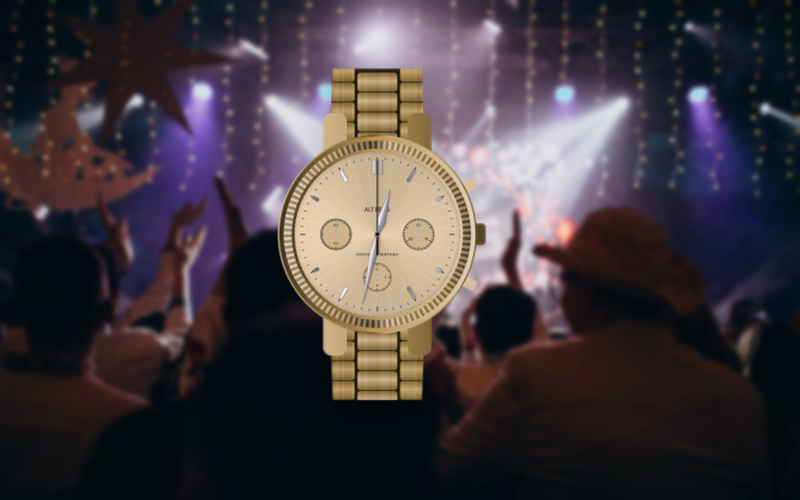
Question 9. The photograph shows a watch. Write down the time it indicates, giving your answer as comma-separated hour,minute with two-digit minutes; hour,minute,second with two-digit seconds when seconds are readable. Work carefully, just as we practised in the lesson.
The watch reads 12,32
